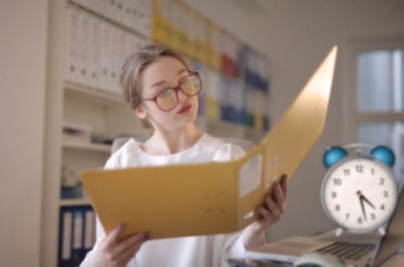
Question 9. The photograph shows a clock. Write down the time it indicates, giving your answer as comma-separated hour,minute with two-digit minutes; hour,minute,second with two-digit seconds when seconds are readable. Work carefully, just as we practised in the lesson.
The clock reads 4,28
